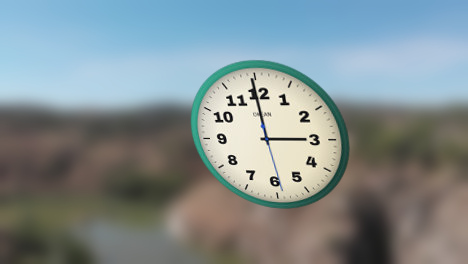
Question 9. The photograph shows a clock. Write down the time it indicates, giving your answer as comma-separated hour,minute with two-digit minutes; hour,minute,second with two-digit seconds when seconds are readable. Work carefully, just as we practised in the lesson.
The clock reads 2,59,29
